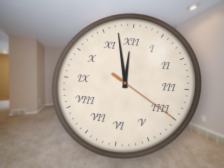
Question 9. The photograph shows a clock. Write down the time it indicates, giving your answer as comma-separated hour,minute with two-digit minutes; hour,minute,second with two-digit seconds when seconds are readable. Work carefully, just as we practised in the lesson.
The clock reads 11,57,20
